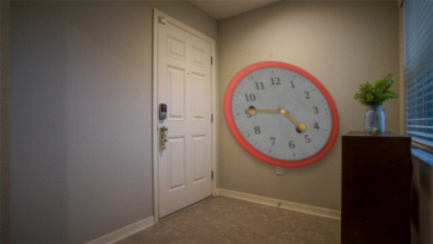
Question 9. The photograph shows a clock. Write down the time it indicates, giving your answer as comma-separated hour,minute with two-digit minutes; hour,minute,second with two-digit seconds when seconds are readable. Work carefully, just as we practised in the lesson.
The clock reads 4,46
